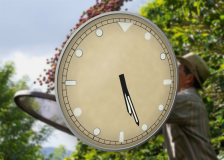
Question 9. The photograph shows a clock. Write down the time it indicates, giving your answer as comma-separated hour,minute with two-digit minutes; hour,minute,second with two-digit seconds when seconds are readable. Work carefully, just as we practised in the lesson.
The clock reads 5,26
